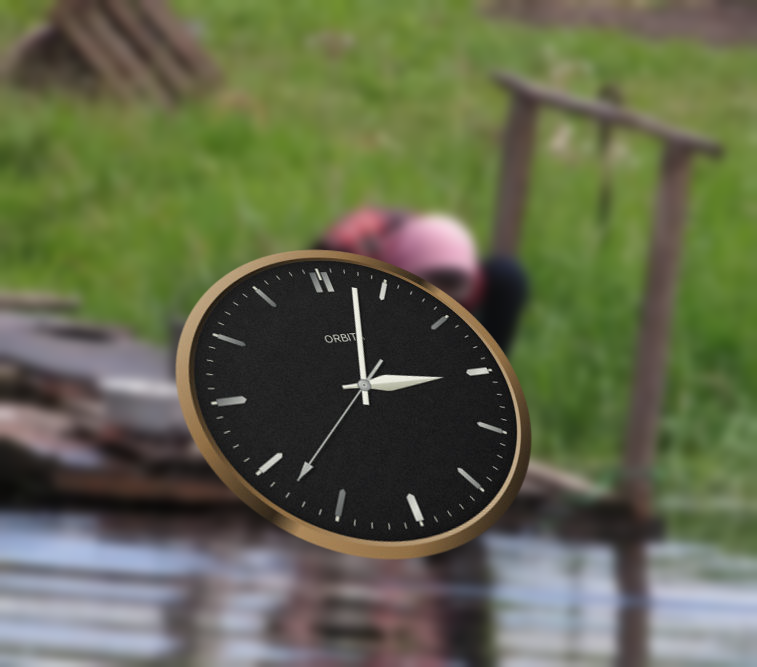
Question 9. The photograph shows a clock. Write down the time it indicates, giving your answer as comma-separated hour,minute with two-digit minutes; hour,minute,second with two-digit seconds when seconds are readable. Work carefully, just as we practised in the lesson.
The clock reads 3,02,38
